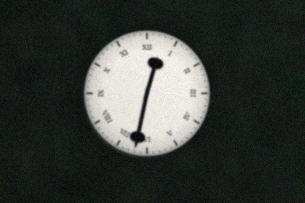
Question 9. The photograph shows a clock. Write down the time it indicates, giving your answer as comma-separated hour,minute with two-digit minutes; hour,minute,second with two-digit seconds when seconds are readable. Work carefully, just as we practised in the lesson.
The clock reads 12,32
